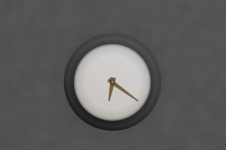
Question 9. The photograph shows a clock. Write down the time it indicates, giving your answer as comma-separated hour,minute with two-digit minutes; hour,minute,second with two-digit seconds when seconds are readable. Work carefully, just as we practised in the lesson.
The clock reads 6,21
